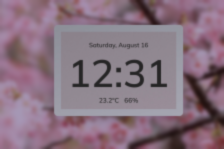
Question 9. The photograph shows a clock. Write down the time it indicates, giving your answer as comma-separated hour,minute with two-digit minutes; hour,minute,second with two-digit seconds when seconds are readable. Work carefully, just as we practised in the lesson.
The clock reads 12,31
